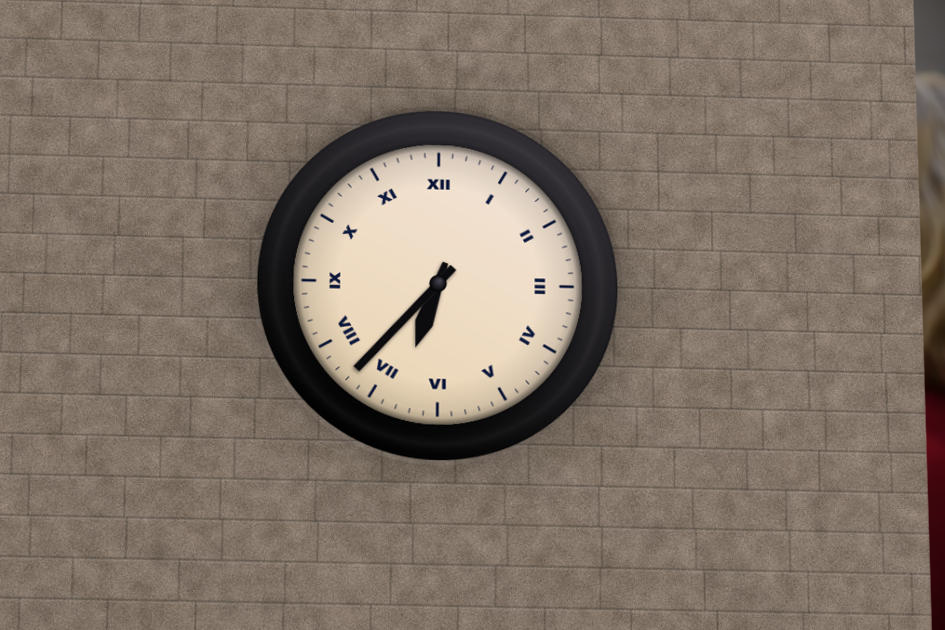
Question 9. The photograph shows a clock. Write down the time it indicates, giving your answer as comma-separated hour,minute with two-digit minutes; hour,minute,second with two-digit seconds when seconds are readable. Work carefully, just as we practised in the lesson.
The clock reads 6,37
